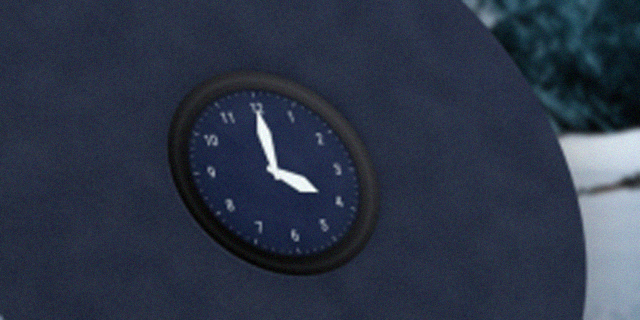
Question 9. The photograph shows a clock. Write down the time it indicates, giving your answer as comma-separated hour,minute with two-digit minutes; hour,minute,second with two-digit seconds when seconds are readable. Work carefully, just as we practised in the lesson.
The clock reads 4,00
